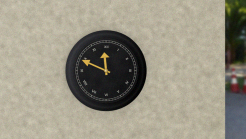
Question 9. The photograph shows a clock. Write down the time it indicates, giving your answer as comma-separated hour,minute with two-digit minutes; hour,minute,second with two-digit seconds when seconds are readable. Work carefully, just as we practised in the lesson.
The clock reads 11,49
